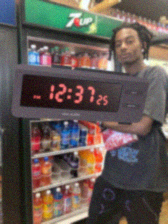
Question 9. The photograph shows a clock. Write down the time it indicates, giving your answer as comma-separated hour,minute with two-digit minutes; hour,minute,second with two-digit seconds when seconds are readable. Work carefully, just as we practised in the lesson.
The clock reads 12,37,25
